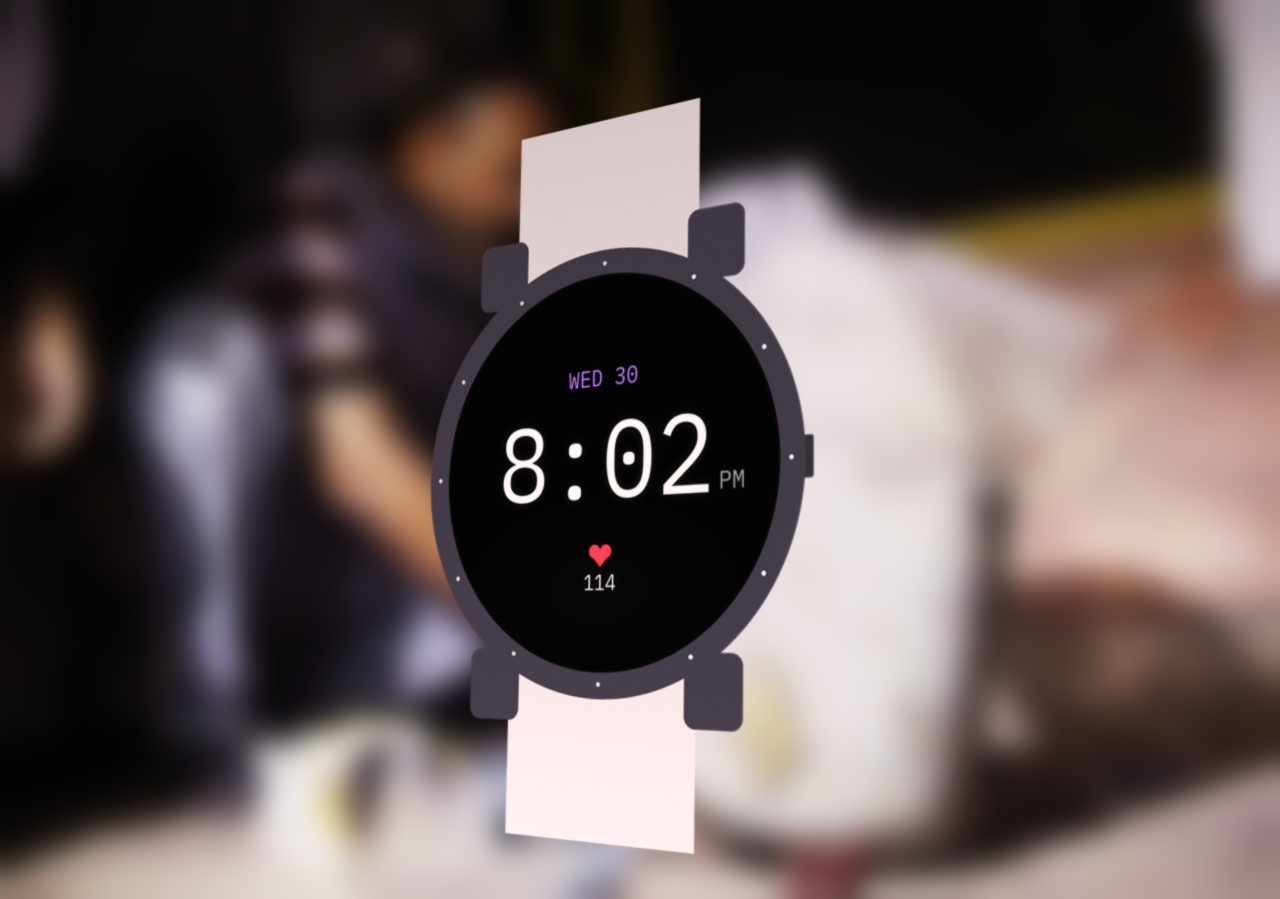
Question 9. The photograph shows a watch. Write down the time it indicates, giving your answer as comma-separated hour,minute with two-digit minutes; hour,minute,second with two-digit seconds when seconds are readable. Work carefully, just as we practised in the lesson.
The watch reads 8,02
